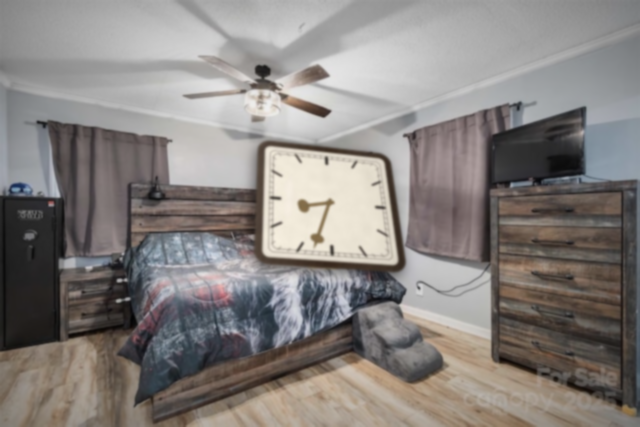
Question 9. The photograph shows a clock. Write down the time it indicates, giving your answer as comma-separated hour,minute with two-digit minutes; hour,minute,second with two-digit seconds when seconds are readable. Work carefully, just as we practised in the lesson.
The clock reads 8,33
